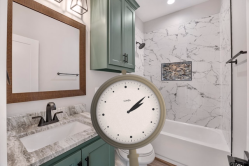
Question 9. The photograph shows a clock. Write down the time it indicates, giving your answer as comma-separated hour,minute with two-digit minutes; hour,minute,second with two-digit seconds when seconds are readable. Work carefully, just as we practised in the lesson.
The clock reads 2,09
